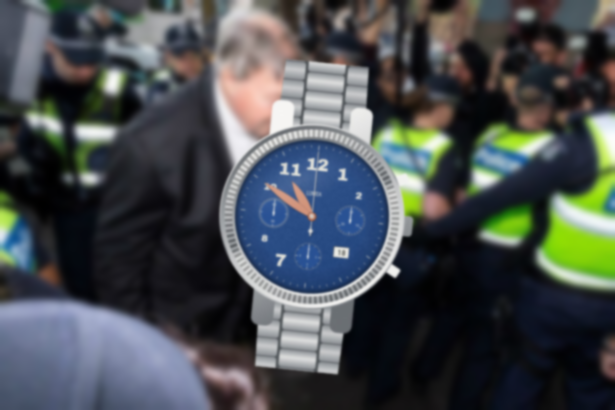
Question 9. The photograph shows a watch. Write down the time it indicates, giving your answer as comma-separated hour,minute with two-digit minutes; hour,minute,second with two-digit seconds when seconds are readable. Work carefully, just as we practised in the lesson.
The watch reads 10,50
